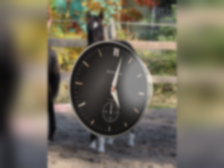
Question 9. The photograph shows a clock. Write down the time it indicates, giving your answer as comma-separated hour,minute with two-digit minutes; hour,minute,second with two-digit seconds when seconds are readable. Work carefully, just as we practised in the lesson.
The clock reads 5,02
